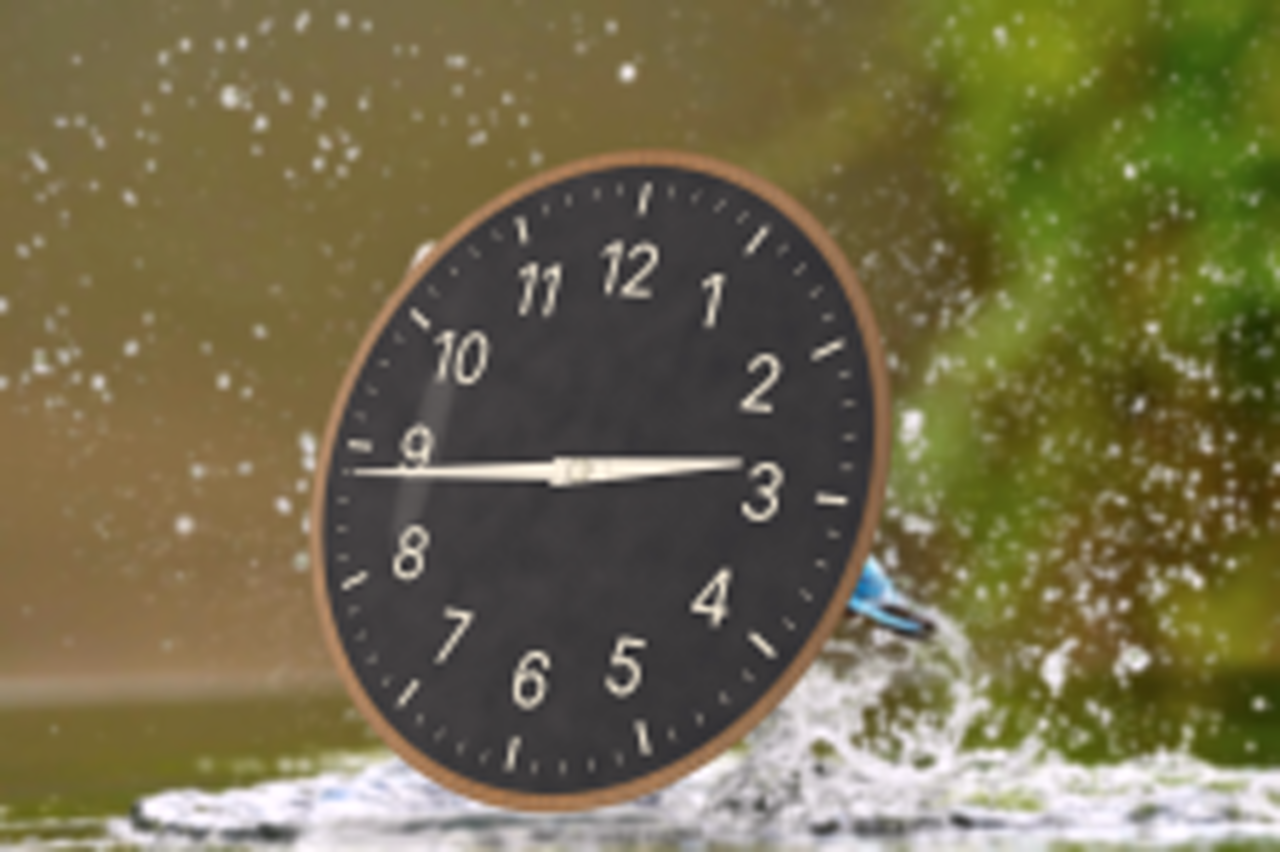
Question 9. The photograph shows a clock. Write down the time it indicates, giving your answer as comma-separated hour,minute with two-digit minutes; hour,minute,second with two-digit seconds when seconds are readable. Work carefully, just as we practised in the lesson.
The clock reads 2,44
